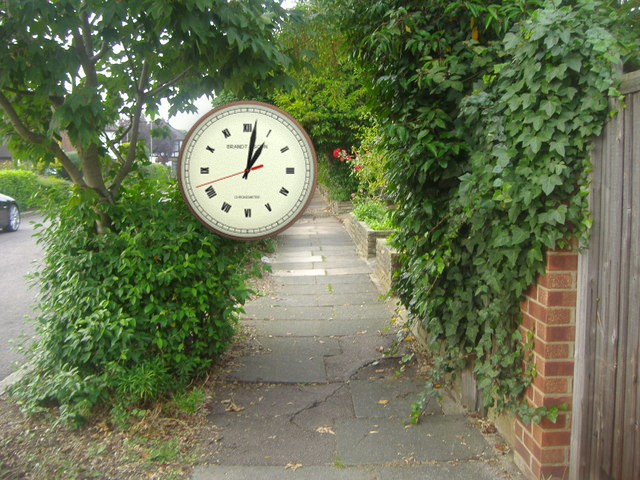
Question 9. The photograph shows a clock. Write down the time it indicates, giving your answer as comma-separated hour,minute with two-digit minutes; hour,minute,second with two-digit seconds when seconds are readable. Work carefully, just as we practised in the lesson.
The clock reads 1,01,42
